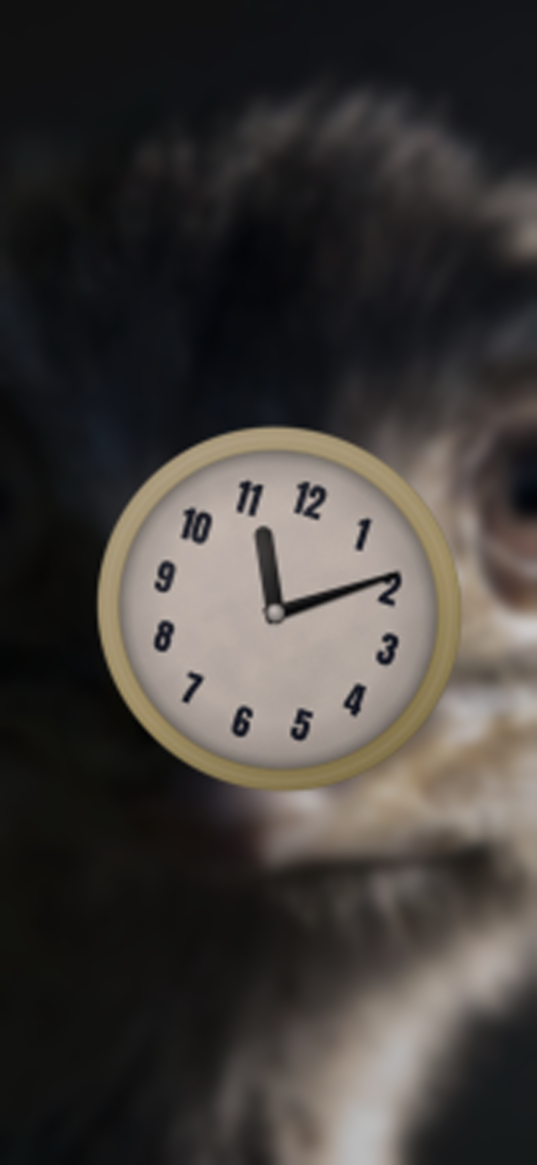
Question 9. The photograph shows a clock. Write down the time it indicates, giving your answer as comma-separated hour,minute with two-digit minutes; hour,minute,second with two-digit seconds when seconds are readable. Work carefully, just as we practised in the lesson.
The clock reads 11,09
